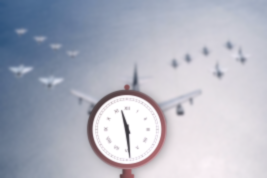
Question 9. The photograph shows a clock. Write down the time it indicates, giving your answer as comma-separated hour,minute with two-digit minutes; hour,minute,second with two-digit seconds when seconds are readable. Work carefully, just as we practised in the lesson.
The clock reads 11,29
